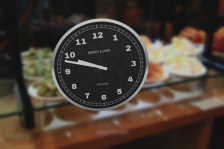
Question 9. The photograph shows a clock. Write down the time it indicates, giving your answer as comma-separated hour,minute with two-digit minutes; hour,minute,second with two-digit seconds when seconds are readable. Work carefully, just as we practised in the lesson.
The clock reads 9,48
